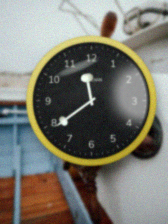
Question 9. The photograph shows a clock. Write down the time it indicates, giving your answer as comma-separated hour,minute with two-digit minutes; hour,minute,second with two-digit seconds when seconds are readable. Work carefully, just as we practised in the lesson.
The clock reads 11,39
